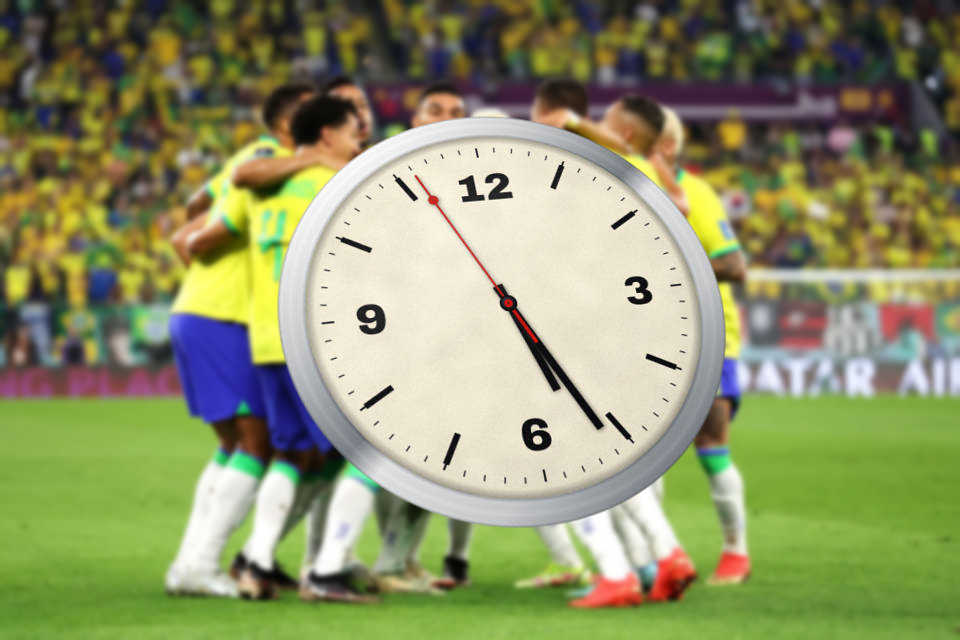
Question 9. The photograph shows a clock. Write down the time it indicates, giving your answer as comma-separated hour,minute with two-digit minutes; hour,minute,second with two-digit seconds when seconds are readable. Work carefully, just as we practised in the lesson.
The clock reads 5,25,56
